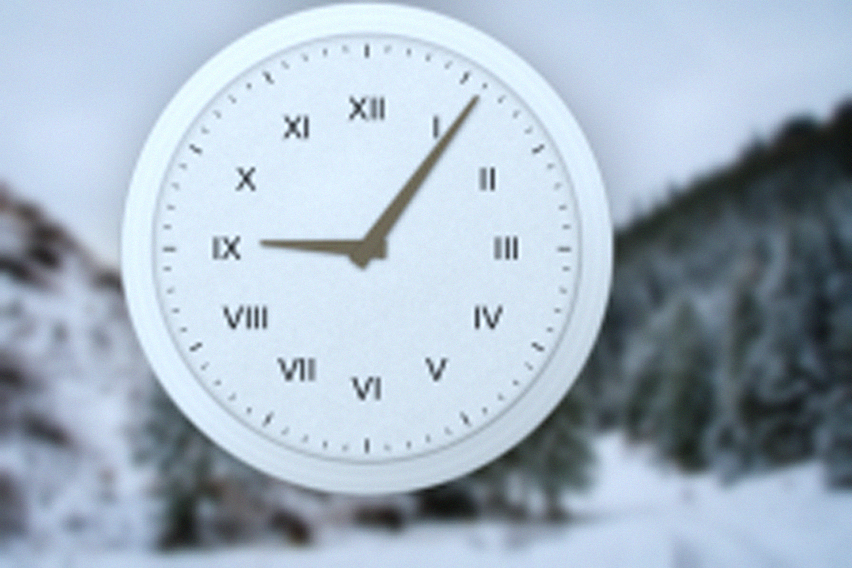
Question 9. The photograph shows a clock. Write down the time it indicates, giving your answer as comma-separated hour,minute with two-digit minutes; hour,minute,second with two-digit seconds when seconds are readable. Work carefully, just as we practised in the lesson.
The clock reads 9,06
